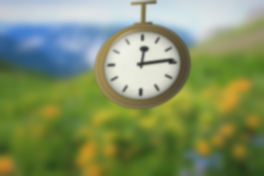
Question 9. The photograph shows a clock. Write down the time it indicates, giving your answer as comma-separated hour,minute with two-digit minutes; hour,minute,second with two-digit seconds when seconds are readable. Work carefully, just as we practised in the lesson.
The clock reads 12,14
